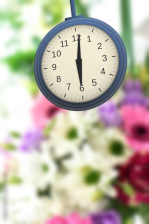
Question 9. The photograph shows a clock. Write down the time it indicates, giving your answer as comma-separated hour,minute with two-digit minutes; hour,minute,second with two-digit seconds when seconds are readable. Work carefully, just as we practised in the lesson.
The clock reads 6,01
